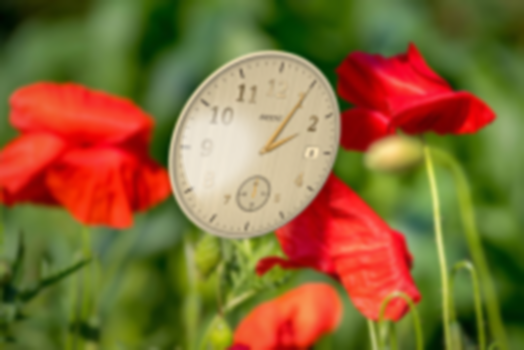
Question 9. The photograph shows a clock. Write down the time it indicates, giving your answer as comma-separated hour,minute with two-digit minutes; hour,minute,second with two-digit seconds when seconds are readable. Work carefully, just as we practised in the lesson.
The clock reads 2,05
